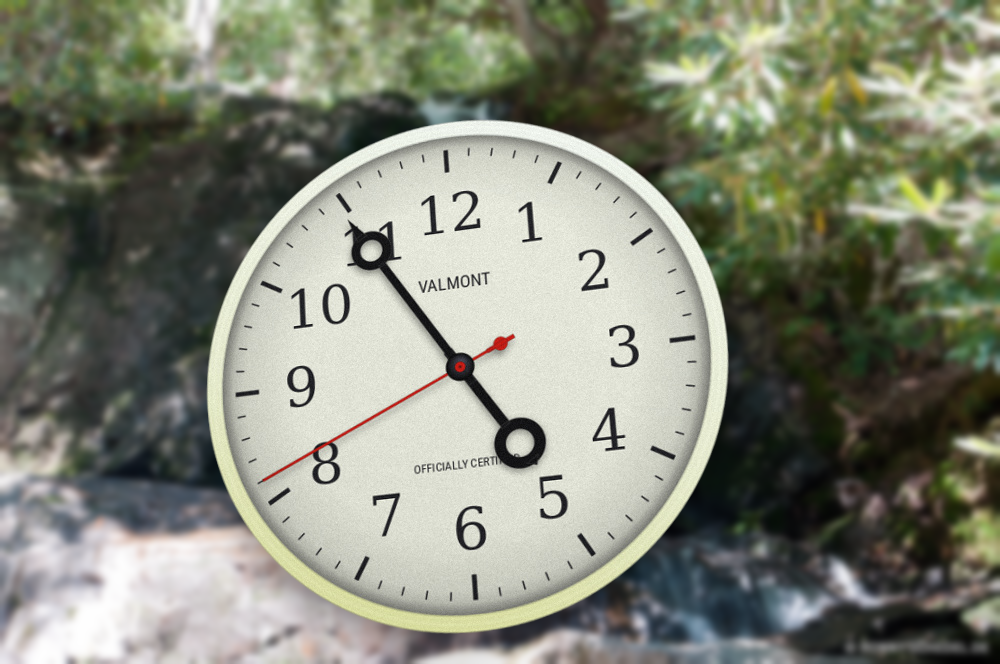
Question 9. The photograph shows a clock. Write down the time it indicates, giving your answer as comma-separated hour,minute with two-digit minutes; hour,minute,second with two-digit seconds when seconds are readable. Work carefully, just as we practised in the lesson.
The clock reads 4,54,41
